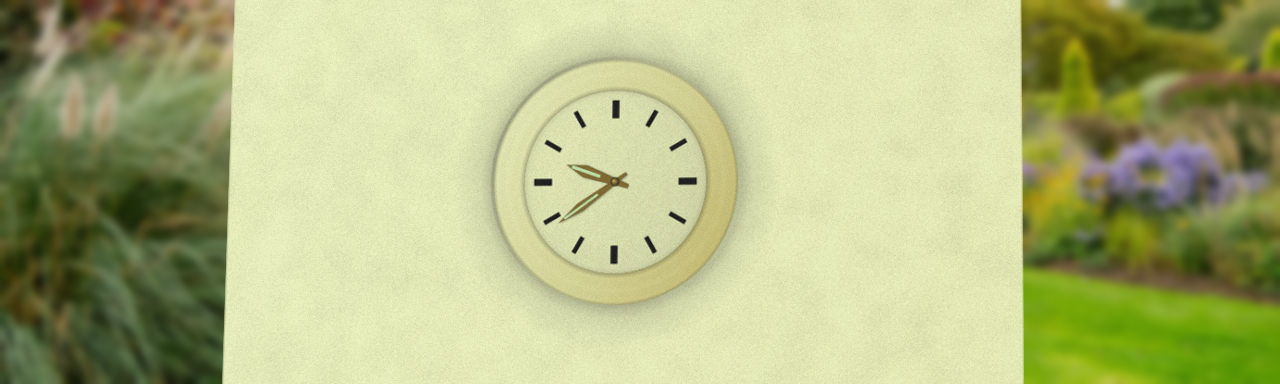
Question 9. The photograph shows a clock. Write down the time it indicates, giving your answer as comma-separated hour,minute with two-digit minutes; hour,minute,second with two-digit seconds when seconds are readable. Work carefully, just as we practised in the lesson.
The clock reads 9,39
